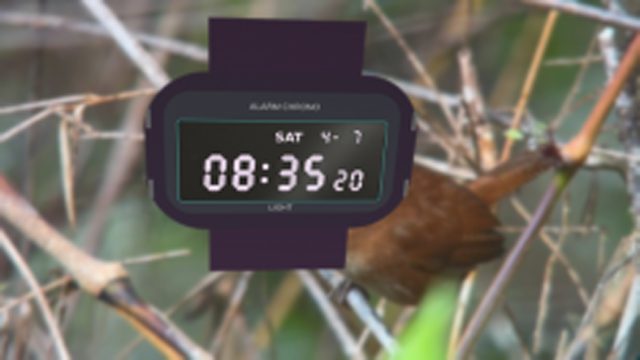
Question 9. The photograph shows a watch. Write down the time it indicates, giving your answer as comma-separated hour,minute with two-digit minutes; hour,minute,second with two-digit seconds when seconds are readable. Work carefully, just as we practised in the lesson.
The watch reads 8,35,20
